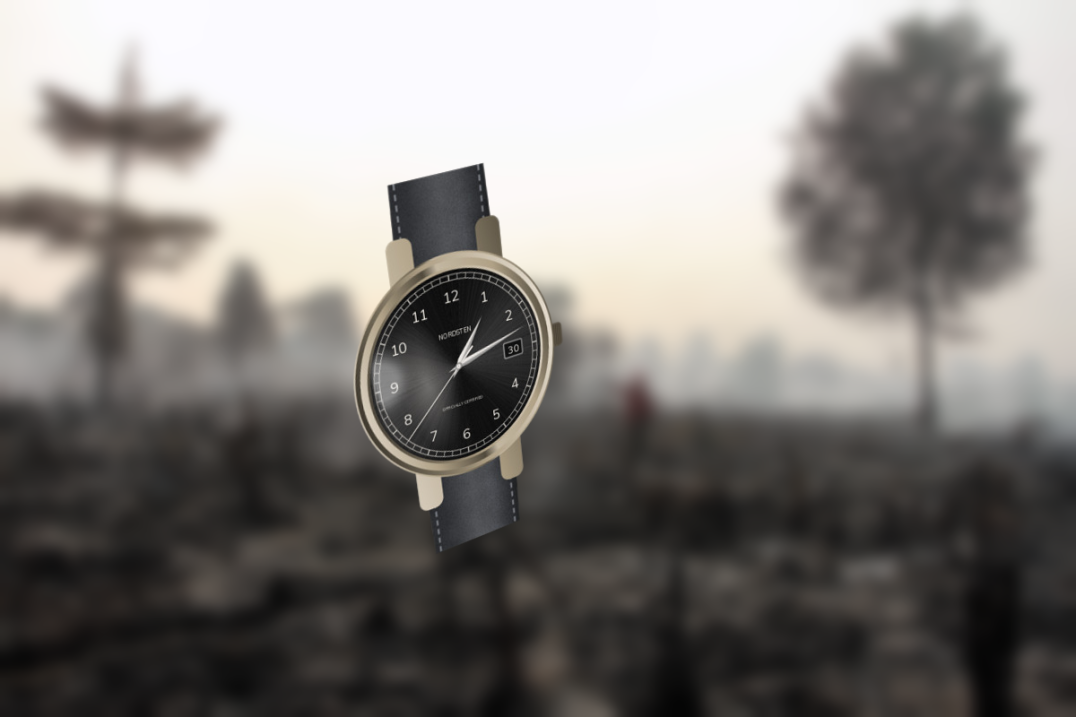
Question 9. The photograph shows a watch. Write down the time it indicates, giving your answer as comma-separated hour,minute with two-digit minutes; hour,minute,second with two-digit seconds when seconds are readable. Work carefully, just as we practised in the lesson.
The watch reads 1,12,38
